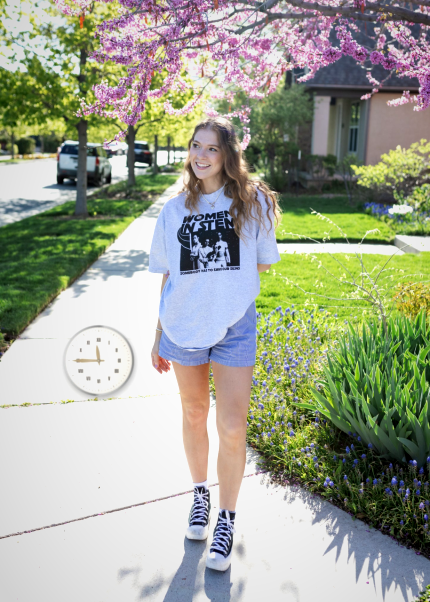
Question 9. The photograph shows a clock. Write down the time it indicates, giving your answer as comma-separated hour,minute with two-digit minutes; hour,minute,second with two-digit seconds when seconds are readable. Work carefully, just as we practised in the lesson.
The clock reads 11,45
